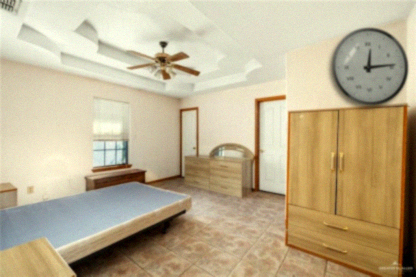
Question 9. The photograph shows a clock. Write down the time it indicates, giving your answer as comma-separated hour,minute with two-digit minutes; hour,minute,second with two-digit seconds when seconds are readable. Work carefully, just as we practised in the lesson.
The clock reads 12,14
